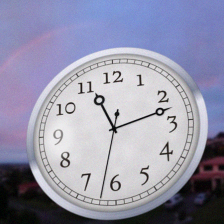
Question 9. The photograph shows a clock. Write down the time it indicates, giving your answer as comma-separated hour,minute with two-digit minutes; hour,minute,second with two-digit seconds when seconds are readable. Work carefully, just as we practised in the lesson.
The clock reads 11,12,32
